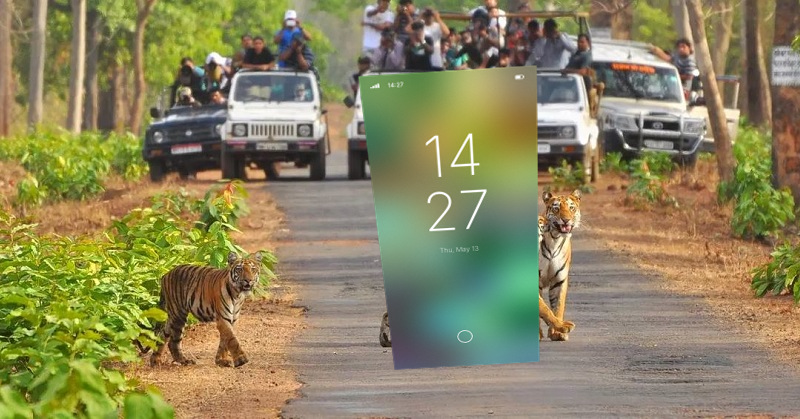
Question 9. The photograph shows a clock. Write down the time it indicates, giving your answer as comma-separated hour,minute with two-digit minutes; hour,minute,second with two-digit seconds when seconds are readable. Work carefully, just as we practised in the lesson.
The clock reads 14,27
